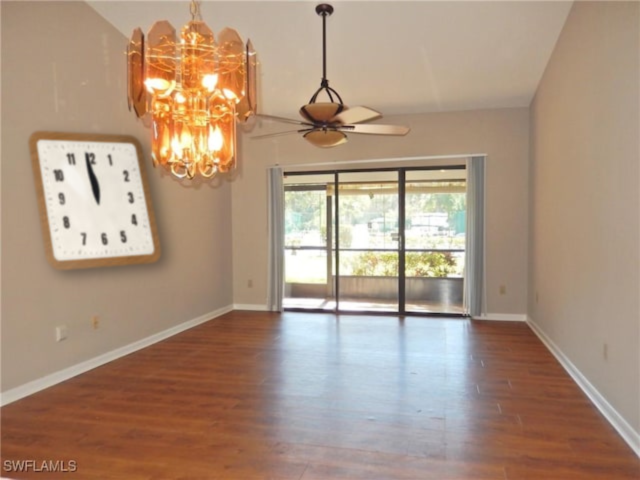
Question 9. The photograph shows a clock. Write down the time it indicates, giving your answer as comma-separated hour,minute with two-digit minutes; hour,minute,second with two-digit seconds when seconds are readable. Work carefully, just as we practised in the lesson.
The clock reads 11,59
